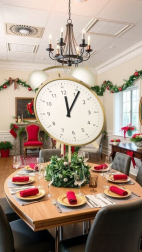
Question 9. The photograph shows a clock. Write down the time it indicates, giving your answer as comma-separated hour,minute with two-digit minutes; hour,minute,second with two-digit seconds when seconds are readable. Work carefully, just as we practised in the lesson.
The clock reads 12,06
